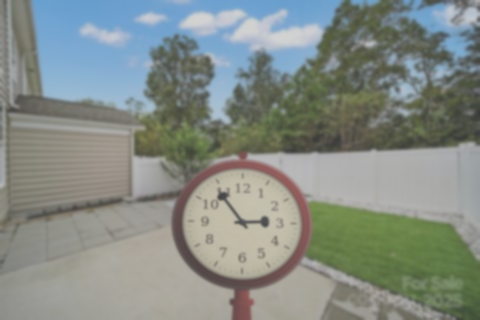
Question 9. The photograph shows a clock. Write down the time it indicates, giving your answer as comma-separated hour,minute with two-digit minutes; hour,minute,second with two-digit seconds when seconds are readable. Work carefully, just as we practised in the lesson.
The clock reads 2,54
